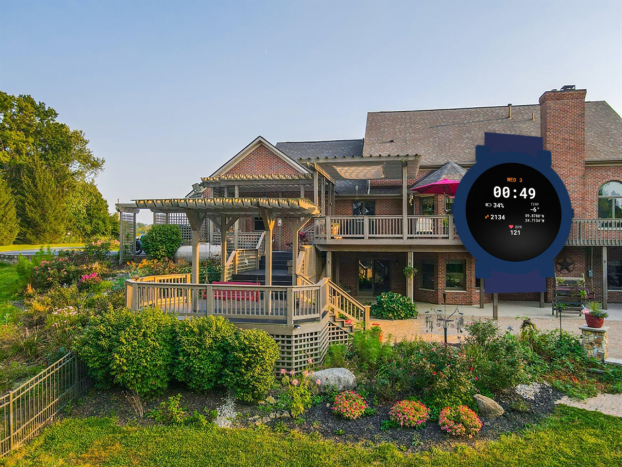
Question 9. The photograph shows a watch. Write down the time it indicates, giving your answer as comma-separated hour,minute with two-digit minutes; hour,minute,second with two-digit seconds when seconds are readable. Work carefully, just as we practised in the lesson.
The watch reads 0,49
